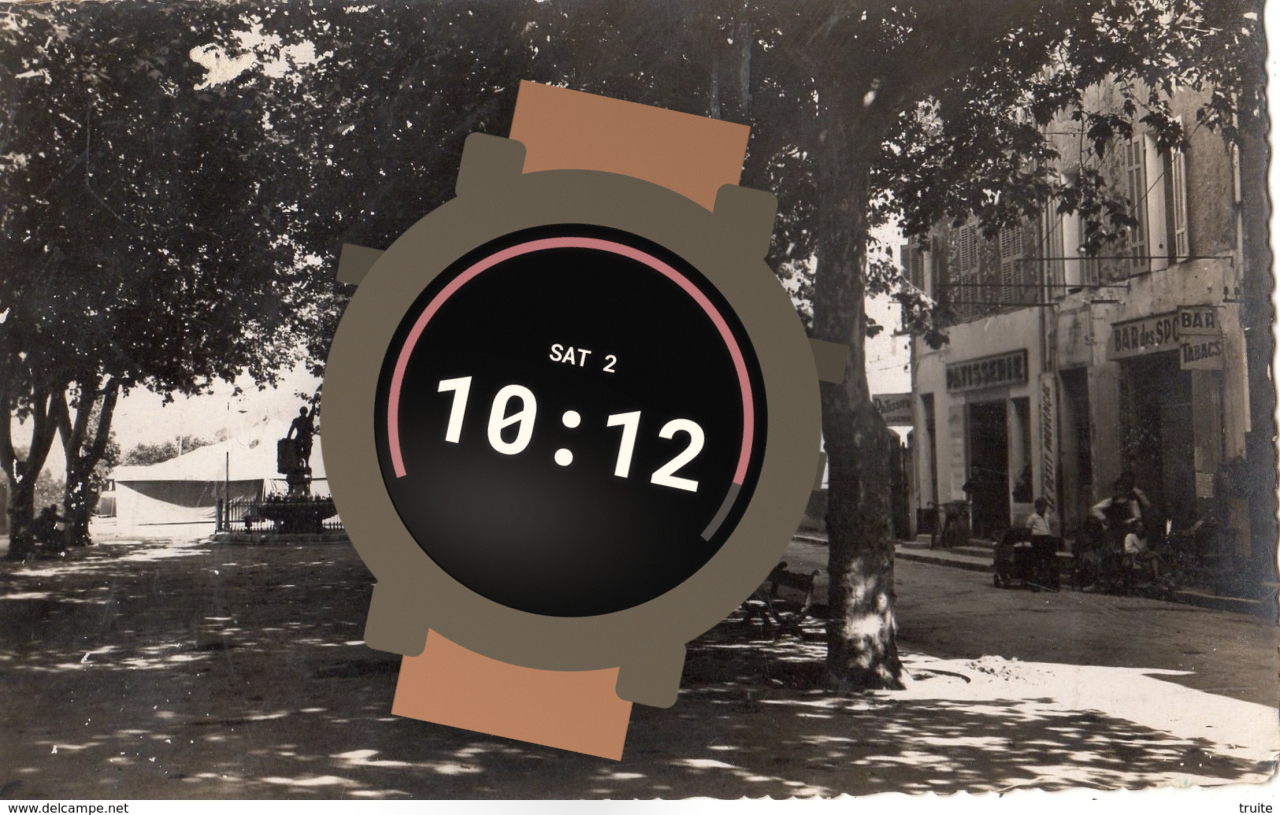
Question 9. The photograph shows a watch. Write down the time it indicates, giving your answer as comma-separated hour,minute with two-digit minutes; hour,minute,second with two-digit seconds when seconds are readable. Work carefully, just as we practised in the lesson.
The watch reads 10,12
